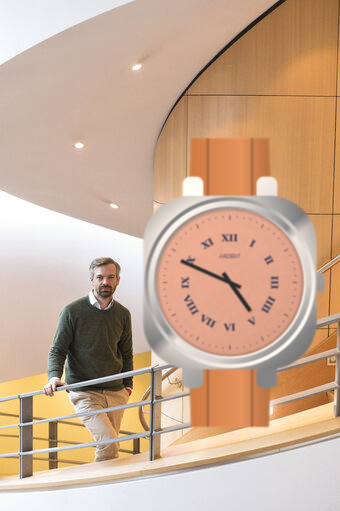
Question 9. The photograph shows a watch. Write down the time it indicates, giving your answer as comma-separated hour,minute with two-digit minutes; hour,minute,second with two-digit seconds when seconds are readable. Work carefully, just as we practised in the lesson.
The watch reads 4,49
